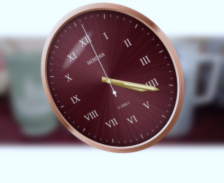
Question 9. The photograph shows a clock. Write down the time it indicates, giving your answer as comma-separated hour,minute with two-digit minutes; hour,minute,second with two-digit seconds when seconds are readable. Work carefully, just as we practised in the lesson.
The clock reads 4,21,01
